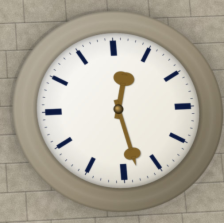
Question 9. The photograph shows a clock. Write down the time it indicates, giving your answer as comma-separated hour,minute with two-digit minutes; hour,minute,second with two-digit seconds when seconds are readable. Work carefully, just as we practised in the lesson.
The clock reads 12,28
